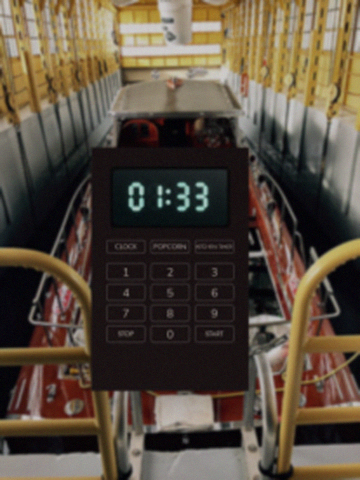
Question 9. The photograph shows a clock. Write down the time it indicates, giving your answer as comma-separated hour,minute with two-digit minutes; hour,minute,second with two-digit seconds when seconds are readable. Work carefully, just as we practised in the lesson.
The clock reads 1,33
